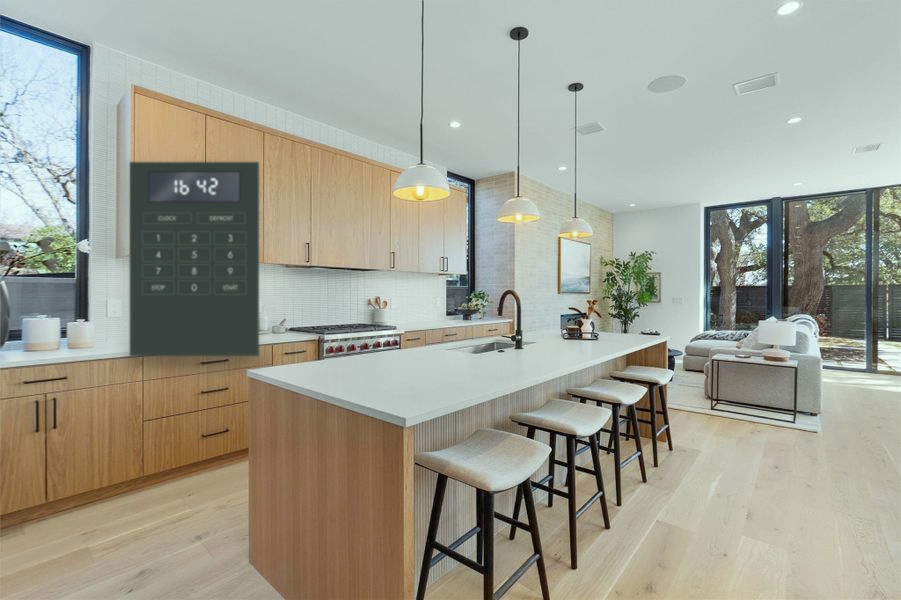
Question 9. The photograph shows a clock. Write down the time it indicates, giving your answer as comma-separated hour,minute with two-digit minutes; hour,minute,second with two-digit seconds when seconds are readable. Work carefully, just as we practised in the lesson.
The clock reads 16,42
